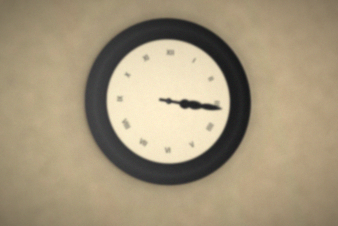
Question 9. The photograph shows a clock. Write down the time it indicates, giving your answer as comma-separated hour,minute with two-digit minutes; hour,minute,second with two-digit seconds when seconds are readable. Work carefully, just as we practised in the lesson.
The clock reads 3,16
